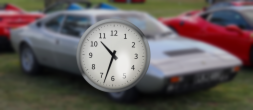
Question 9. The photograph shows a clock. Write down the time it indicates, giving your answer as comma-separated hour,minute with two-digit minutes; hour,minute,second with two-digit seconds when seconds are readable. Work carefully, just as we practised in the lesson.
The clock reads 10,33
